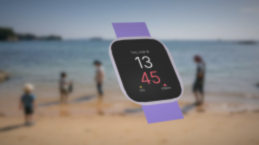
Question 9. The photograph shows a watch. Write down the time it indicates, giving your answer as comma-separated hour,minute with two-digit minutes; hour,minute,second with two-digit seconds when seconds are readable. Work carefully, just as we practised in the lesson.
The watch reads 13,45
